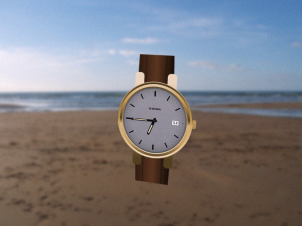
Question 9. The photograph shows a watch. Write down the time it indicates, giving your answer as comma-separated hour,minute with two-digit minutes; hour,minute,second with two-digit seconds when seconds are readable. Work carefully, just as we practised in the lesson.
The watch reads 6,45
